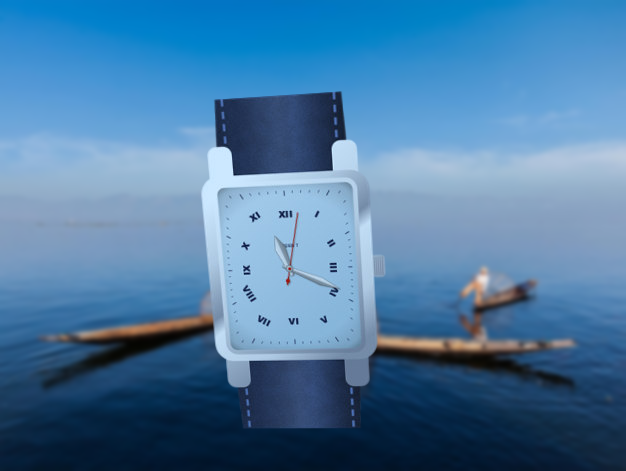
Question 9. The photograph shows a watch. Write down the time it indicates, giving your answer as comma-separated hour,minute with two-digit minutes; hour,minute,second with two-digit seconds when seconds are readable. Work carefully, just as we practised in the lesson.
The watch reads 11,19,02
